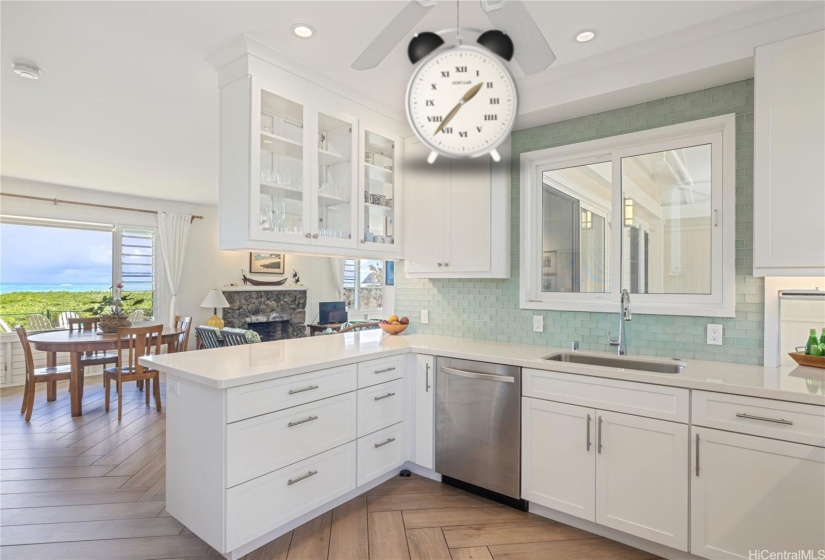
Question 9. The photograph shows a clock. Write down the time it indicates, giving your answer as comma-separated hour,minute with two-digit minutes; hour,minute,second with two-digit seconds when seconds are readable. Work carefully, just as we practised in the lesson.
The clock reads 1,37
